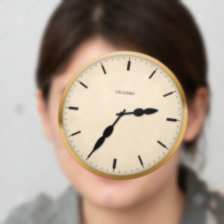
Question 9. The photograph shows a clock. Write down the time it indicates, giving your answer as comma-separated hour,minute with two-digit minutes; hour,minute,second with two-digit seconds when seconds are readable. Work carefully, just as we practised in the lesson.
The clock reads 2,35
